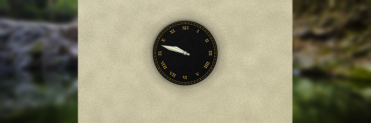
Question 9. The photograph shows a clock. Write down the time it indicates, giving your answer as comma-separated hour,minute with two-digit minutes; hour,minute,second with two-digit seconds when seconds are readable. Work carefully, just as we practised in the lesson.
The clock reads 9,48
